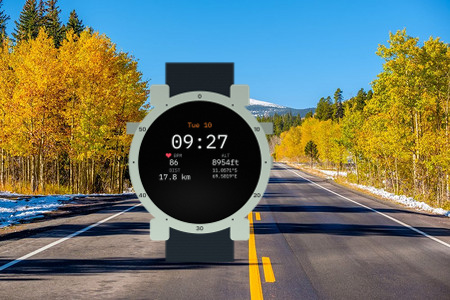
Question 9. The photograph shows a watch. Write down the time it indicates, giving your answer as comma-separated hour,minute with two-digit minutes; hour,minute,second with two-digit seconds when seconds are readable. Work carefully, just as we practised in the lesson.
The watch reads 9,27
